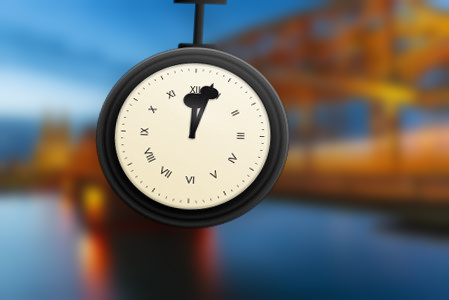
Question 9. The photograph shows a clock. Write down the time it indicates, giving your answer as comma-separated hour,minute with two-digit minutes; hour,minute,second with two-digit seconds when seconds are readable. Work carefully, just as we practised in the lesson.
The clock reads 12,03
